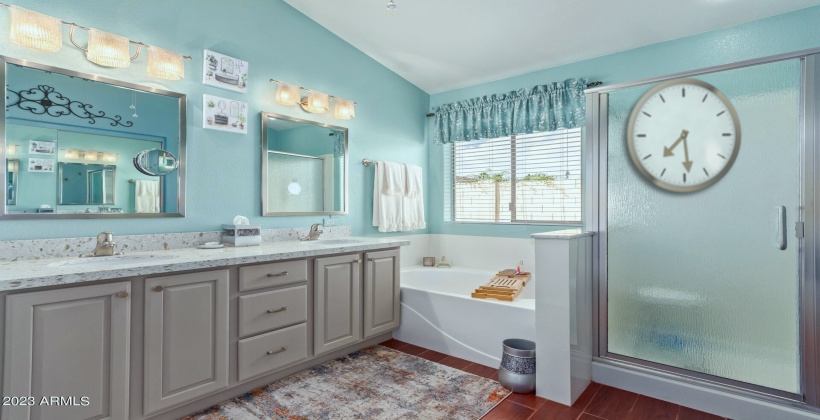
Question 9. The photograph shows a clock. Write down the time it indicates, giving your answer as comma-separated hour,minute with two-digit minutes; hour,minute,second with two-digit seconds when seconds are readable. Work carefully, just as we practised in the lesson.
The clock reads 7,29
